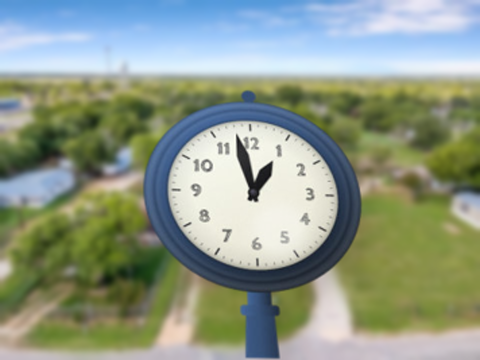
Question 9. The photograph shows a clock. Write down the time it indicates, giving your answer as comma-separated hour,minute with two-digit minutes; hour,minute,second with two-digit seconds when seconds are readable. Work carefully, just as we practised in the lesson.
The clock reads 12,58
